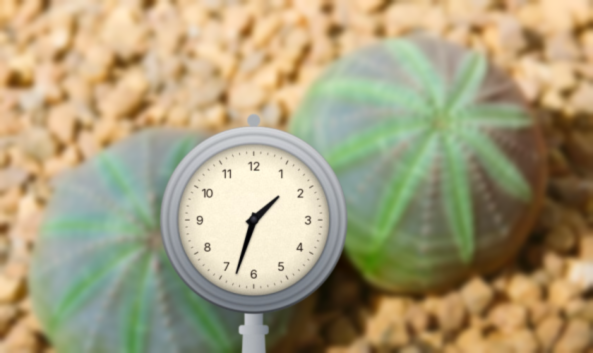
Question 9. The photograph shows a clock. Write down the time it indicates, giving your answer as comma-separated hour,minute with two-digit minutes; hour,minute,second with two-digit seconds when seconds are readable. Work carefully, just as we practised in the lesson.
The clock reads 1,33
